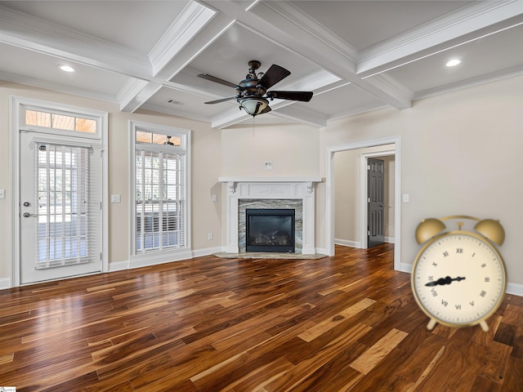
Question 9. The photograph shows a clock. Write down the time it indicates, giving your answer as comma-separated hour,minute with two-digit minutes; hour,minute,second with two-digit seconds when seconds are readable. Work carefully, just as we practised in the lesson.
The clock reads 8,43
